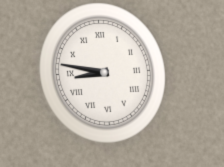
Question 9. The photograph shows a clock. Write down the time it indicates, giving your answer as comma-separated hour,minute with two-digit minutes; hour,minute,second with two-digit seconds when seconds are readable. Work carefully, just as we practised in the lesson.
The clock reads 8,47
